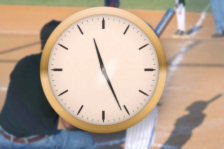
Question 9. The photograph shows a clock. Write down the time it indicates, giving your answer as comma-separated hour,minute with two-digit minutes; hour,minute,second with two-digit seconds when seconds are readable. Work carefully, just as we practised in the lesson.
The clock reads 11,26
